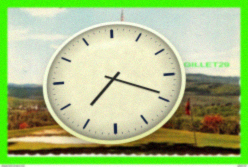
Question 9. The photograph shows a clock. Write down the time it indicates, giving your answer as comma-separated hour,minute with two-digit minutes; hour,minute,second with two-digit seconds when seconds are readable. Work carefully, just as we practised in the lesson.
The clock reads 7,19
